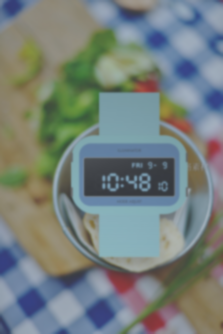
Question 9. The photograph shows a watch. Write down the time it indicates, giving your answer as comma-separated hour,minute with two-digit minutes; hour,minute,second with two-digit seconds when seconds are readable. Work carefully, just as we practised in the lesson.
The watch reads 10,48
